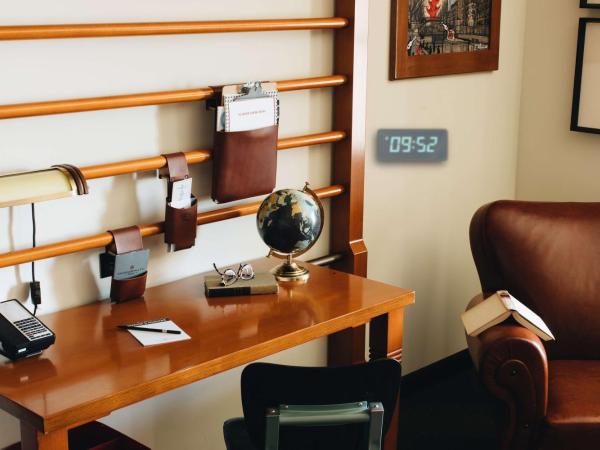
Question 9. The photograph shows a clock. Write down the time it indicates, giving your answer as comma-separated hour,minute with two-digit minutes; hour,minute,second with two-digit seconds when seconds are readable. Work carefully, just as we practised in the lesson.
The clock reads 9,52
